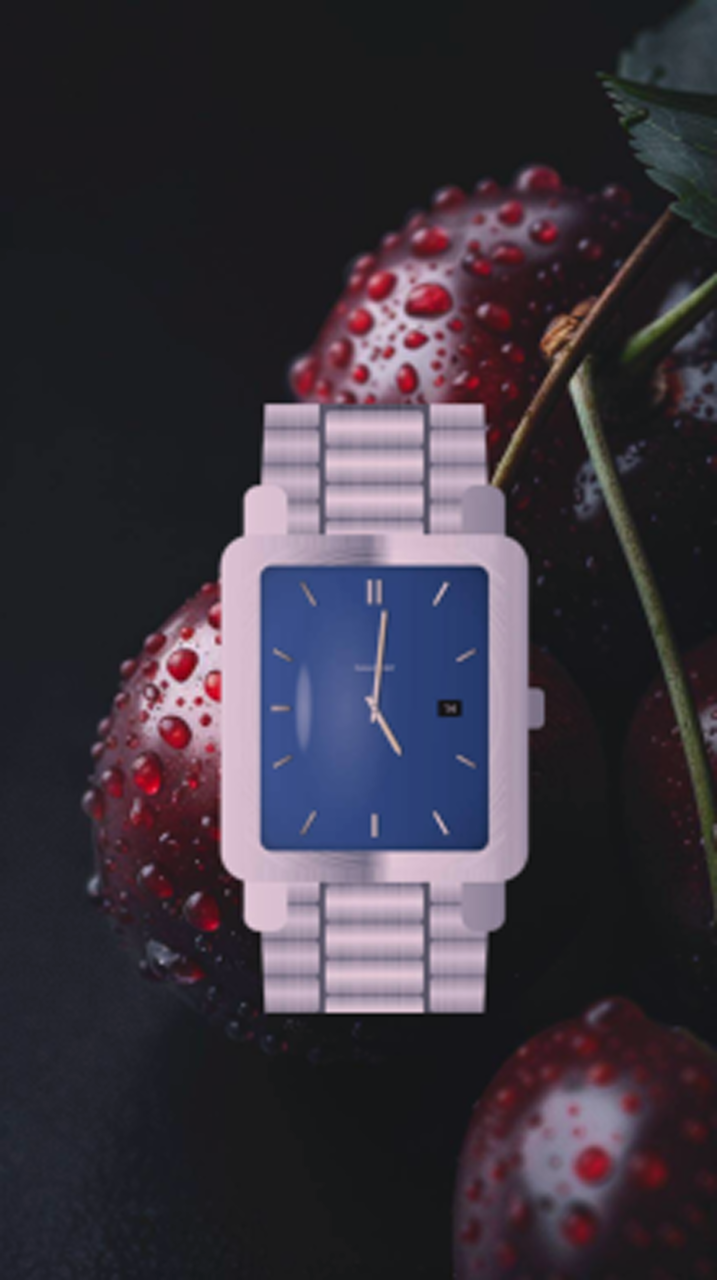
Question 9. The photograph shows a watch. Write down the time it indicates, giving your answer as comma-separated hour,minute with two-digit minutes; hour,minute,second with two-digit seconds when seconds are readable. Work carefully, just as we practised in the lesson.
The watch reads 5,01
